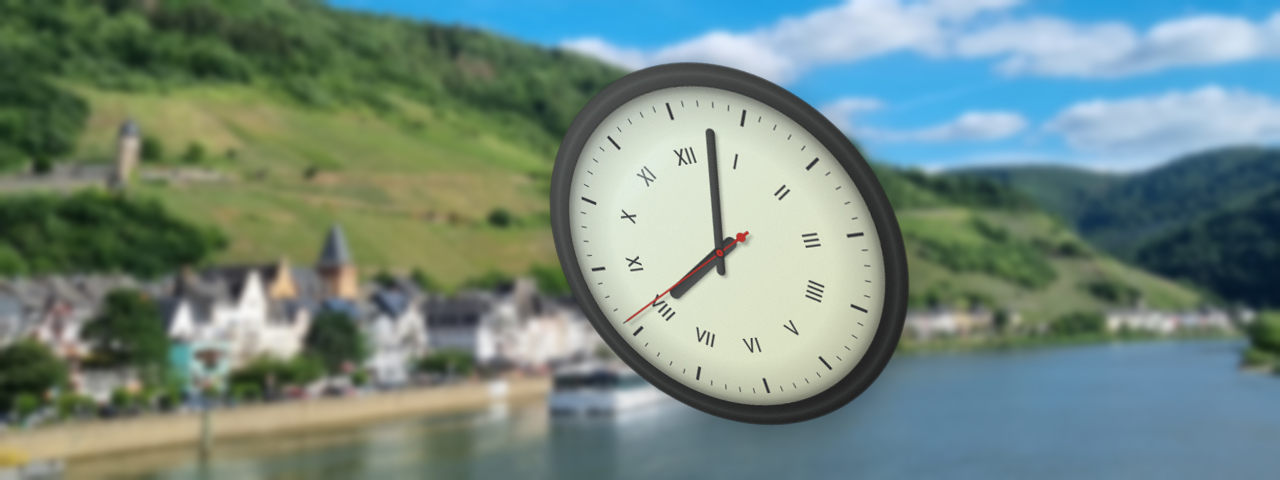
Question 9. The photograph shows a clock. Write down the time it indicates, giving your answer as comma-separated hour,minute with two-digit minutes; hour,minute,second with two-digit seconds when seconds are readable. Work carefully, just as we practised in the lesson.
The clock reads 8,02,41
